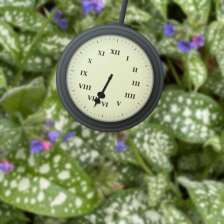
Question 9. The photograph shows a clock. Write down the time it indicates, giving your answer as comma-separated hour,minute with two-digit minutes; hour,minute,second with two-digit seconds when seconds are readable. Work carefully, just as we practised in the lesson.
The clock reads 6,33
